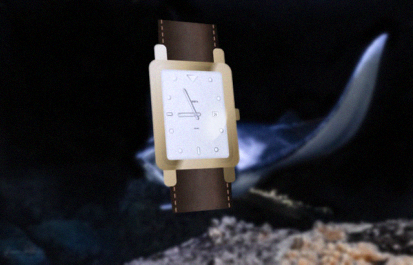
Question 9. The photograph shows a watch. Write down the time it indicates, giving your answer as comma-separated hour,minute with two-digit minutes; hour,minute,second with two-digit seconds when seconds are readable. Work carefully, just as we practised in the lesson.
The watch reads 8,56
